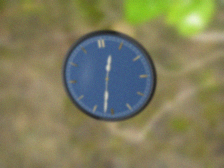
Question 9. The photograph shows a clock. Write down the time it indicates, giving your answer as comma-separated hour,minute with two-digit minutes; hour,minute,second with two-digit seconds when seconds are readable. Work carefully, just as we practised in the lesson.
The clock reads 12,32
